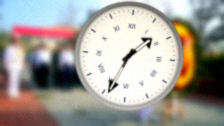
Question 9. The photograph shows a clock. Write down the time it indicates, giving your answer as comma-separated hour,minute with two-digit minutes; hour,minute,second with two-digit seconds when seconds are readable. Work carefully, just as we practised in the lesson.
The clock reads 1,34
